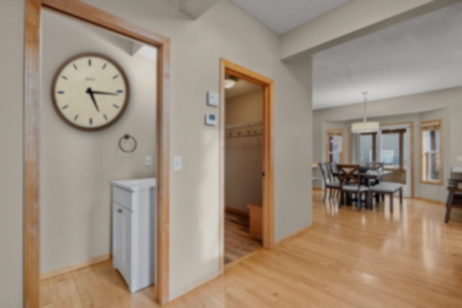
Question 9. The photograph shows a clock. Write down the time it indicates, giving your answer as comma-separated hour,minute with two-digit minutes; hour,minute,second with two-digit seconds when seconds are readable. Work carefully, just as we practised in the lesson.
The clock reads 5,16
